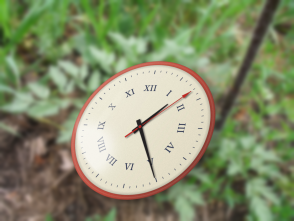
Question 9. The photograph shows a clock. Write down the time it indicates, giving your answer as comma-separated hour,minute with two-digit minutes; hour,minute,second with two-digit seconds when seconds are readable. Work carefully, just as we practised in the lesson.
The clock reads 1,25,08
